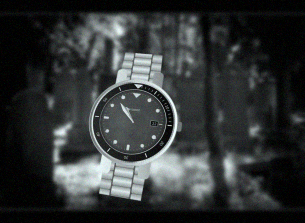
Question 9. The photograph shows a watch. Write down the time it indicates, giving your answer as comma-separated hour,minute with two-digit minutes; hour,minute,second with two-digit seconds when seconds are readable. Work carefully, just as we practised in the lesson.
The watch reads 10,53
